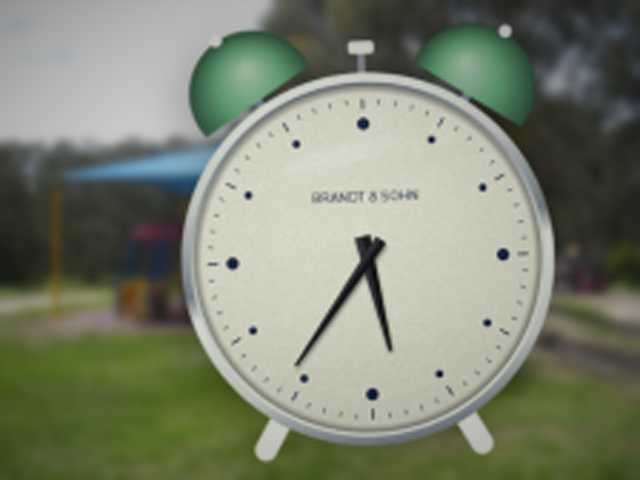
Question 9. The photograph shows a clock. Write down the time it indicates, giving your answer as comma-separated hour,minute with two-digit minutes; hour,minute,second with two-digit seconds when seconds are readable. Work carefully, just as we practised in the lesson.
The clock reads 5,36
